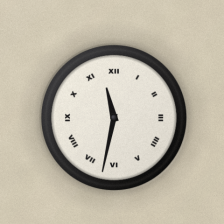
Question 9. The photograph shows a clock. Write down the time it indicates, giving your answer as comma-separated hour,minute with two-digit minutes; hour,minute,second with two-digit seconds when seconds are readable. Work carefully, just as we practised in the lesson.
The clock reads 11,32
